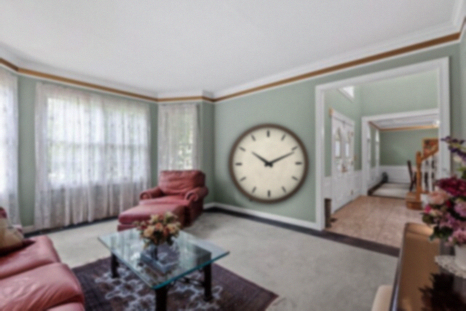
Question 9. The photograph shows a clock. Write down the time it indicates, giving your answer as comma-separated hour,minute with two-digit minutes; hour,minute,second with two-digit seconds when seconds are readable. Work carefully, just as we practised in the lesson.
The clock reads 10,11
